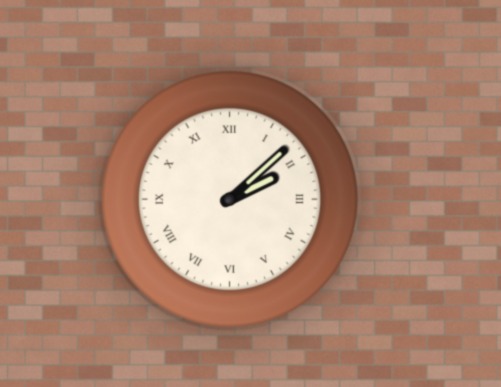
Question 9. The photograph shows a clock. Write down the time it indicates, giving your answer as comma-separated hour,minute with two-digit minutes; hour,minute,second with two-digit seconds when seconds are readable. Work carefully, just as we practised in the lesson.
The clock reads 2,08
